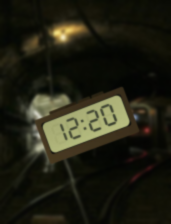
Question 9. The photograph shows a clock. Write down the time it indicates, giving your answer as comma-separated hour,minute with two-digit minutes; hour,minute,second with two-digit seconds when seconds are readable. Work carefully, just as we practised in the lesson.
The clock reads 12,20
